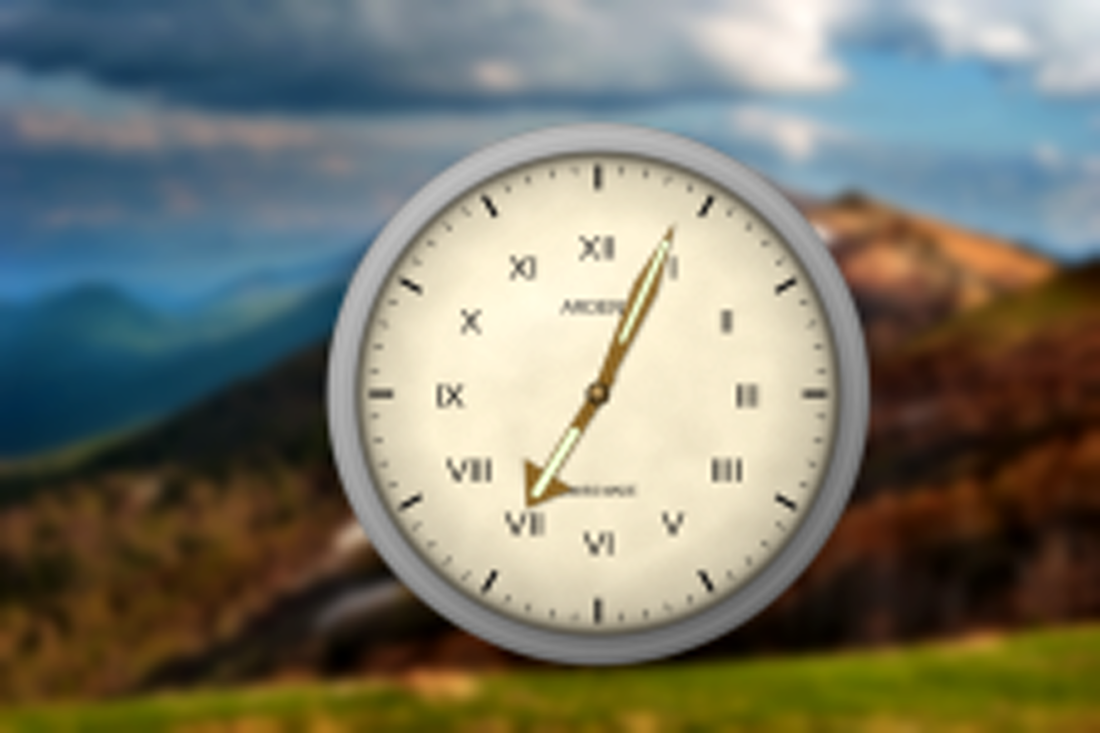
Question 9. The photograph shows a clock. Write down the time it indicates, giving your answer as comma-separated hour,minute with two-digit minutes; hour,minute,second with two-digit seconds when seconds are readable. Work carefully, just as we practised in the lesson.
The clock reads 7,04
